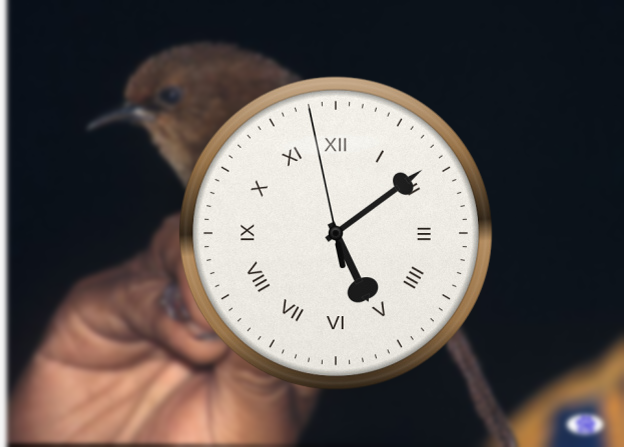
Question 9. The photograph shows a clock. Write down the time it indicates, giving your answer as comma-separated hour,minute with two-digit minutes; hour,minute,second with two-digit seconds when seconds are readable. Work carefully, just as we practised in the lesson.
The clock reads 5,08,58
